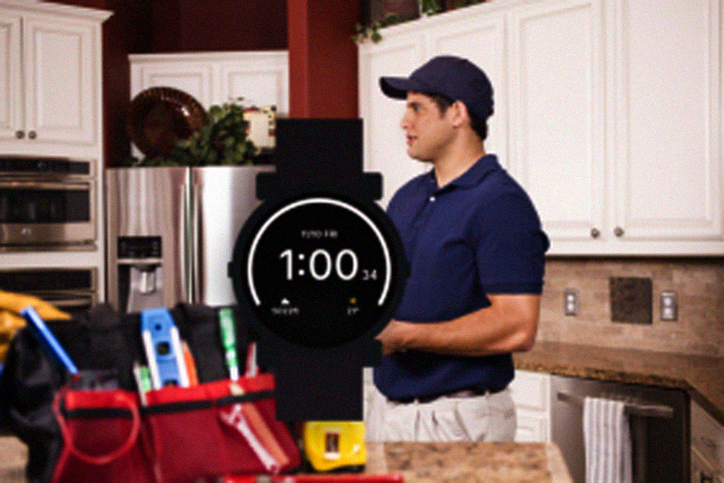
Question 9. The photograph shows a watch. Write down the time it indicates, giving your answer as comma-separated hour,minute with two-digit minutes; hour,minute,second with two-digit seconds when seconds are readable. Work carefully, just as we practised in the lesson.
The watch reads 1,00
